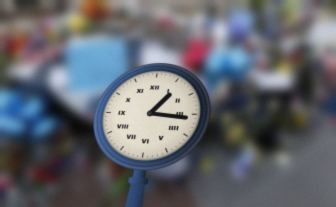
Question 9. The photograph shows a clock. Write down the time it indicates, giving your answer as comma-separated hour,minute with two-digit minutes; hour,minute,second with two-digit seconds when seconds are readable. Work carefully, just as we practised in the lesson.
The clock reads 1,16
